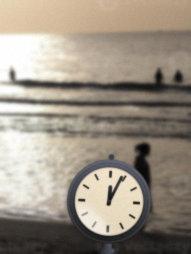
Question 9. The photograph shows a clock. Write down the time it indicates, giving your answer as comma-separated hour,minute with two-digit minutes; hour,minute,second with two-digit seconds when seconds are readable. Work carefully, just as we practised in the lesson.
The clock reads 12,04
